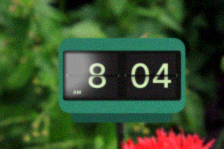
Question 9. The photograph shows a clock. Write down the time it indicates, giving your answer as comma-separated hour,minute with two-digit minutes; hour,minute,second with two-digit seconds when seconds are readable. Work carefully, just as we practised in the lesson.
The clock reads 8,04
